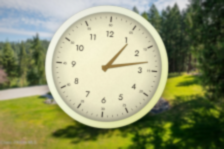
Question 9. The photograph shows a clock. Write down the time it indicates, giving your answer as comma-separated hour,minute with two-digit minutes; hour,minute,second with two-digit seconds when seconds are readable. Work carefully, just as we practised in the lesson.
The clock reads 1,13
